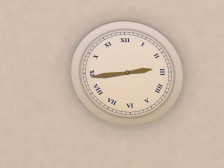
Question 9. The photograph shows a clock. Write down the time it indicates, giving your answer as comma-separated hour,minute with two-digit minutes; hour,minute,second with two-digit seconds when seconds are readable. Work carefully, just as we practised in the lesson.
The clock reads 2,44
